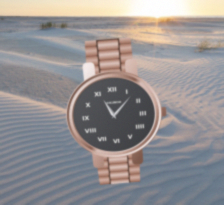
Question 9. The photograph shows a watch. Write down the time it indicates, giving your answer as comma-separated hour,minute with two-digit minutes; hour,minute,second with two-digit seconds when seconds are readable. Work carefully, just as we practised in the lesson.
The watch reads 11,07
